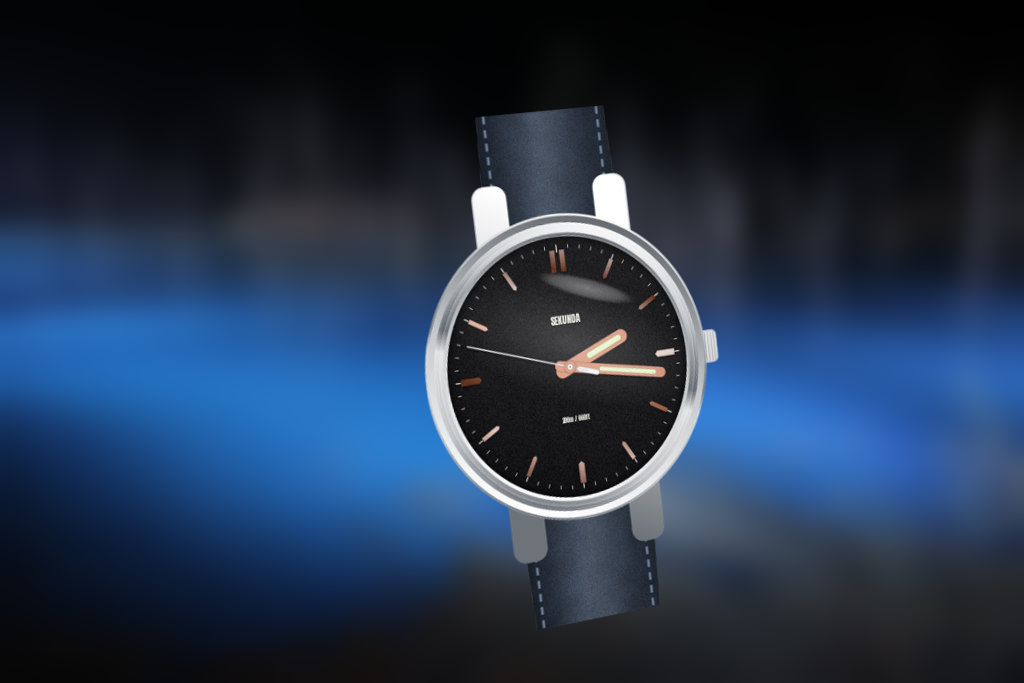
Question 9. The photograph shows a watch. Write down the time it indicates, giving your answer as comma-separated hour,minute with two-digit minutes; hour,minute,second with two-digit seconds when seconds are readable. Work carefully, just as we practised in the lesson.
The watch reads 2,16,48
